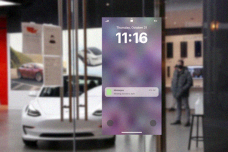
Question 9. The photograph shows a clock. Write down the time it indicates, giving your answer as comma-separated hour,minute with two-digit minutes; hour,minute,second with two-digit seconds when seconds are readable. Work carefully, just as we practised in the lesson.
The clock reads 11,16
